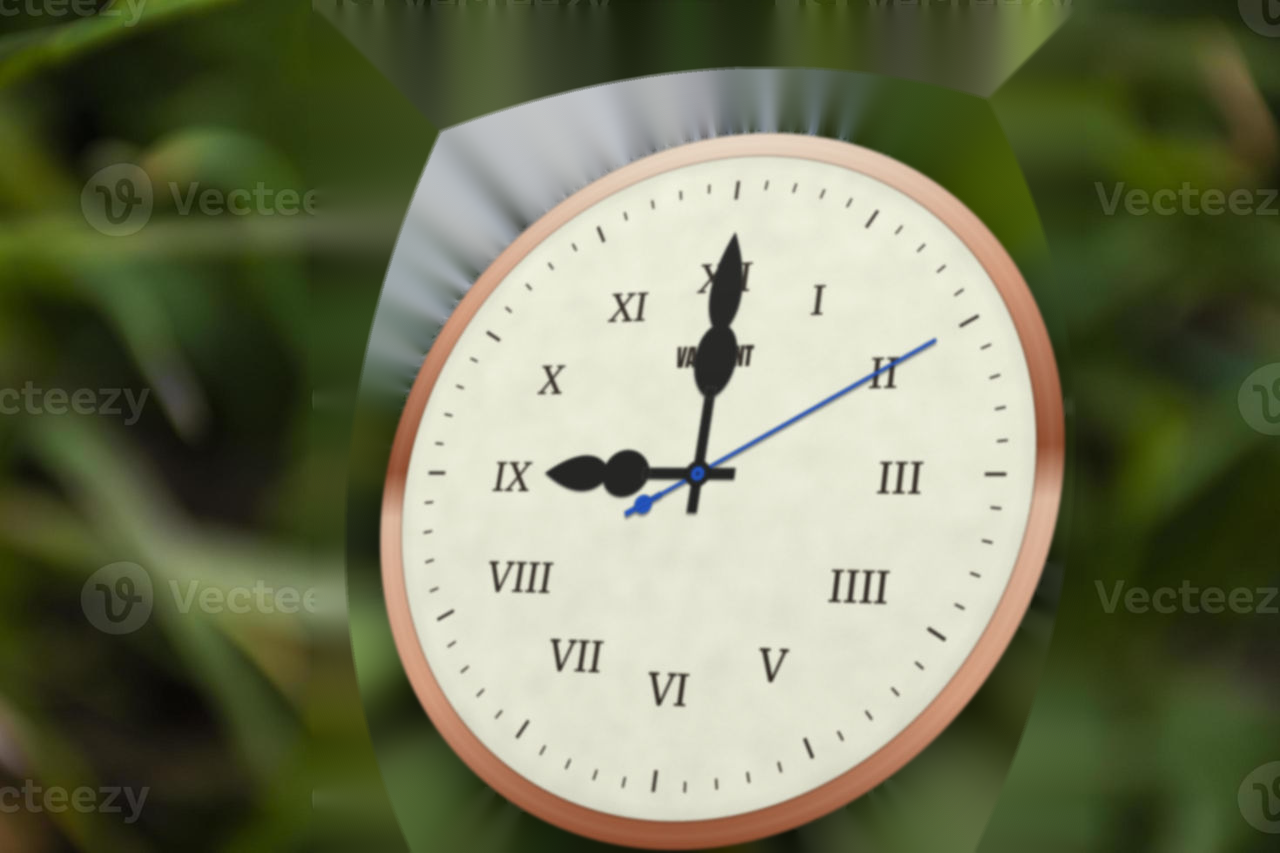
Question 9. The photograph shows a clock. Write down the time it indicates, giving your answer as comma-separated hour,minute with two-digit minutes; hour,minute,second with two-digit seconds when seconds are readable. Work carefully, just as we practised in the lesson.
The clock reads 9,00,10
